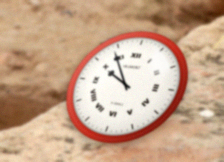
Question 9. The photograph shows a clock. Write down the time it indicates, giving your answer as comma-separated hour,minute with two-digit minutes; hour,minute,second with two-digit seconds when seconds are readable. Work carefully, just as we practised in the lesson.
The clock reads 9,54
